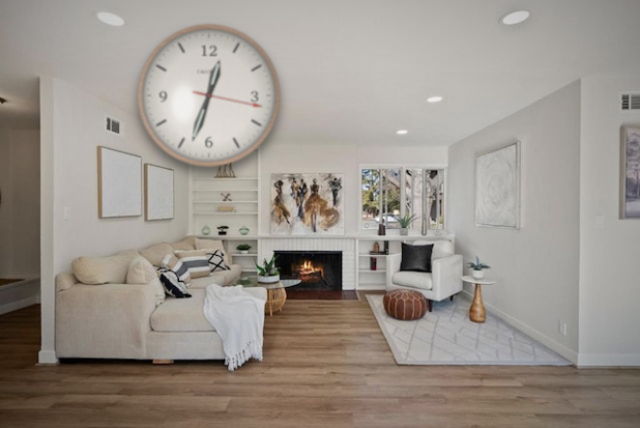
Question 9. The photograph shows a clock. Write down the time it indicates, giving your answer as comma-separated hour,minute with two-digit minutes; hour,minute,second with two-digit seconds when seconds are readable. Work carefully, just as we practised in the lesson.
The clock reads 12,33,17
